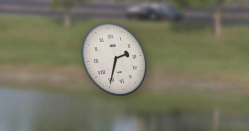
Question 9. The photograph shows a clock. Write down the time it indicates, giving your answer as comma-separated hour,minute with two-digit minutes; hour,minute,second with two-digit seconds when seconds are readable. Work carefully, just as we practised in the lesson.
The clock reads 2,35
